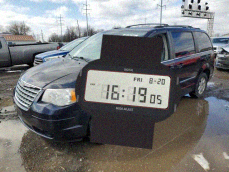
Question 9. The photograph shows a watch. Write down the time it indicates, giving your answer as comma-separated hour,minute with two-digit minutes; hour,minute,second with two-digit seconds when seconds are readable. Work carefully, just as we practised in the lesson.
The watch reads 16,19,05
